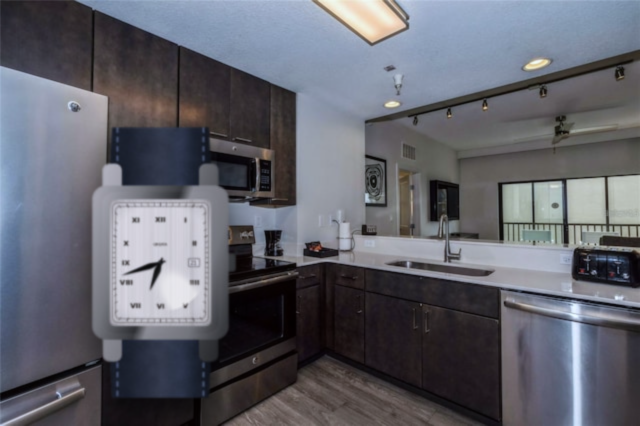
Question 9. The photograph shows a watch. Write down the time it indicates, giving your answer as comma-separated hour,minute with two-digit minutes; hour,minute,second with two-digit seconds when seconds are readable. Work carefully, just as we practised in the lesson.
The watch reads 6,42
